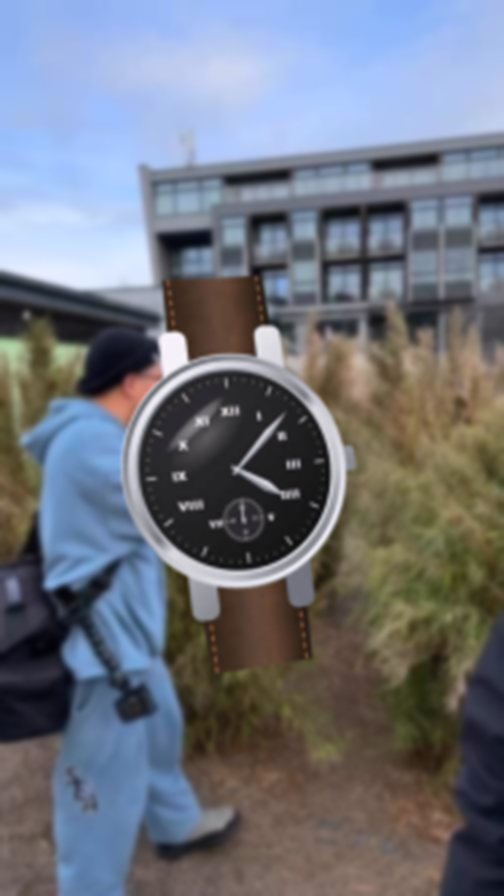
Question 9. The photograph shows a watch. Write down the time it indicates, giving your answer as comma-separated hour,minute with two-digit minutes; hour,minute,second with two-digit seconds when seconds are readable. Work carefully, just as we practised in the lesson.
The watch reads 4,08
